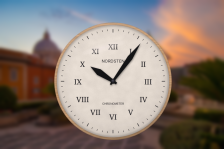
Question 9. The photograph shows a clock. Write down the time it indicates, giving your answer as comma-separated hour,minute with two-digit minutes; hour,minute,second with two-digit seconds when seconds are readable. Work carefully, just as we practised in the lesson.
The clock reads 10,06
